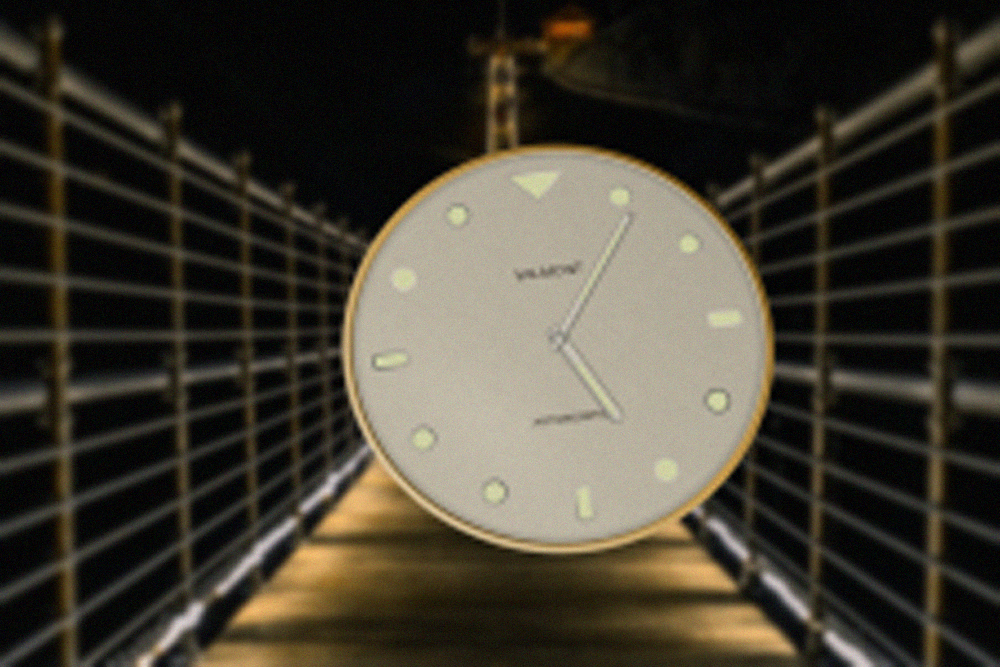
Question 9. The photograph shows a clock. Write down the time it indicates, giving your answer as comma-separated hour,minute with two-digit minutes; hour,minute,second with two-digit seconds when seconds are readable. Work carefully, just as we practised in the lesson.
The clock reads 5,06
